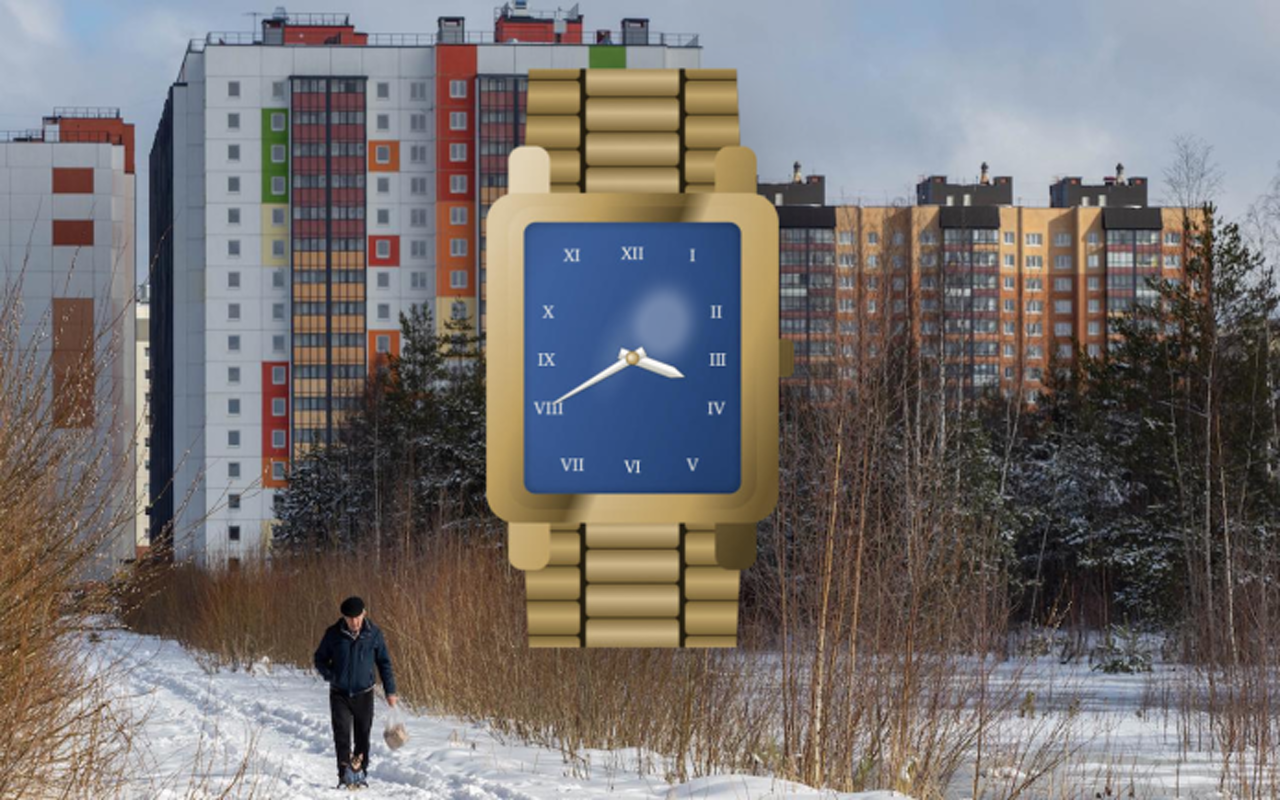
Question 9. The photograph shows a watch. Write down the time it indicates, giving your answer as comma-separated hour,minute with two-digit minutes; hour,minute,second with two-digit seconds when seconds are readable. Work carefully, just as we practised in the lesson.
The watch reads 3,40
